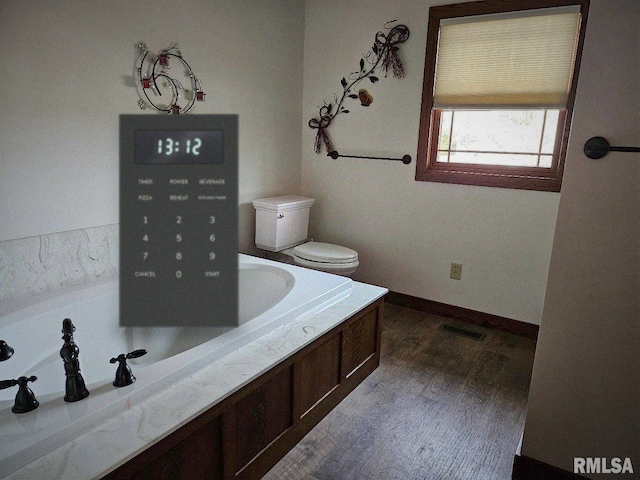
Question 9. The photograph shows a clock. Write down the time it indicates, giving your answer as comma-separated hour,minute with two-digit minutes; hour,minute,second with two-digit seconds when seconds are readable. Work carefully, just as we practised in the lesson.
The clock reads 13,12
